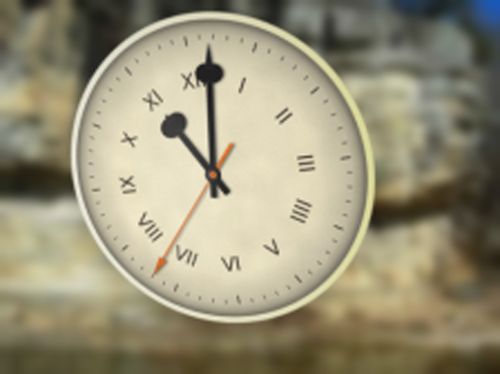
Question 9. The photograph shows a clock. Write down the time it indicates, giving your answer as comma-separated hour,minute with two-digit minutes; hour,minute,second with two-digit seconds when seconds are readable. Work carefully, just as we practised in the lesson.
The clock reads 11,01,37
